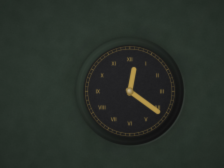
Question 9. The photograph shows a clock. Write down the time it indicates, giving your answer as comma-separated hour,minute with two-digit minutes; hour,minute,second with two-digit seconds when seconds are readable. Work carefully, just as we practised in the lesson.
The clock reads 12,21
